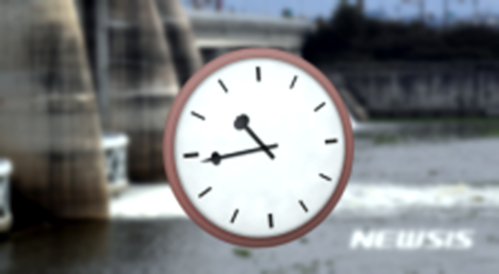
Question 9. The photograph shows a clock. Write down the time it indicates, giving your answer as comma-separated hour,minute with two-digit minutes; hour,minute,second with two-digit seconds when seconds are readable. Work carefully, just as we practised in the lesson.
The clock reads 10,44
